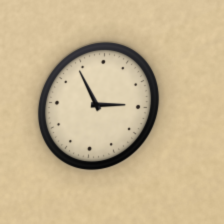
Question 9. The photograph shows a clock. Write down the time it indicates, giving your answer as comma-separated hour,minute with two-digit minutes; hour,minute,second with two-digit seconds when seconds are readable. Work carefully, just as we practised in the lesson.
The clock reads 2,54
